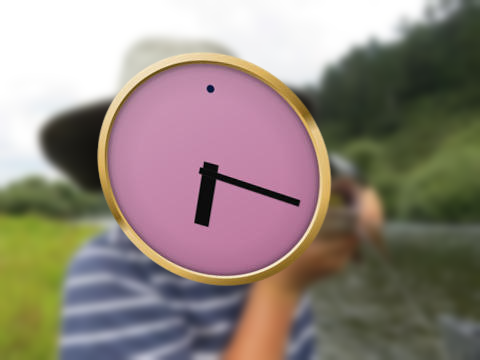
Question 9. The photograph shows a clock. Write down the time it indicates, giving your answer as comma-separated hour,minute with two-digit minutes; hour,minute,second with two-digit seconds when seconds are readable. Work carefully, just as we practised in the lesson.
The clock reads 6,17
